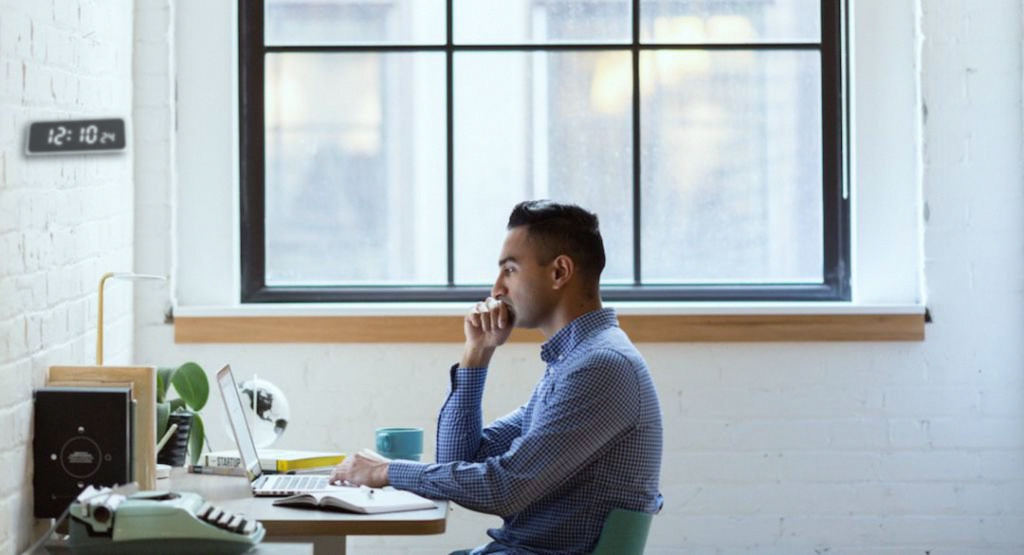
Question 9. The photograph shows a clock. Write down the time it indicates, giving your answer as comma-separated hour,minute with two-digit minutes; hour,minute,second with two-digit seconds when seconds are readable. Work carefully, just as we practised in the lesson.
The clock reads 12,10
